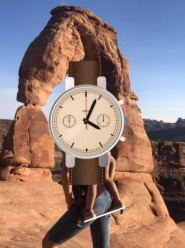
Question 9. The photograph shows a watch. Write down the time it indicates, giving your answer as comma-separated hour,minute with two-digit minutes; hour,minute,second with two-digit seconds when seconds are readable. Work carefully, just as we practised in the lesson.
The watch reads 4,04
